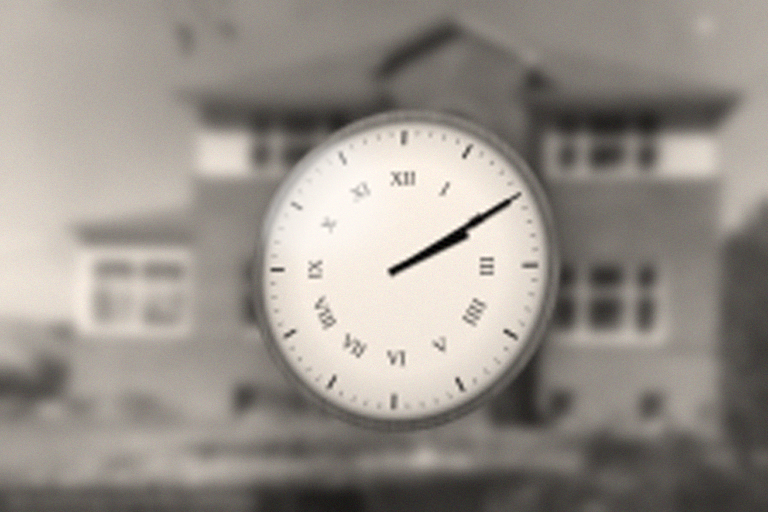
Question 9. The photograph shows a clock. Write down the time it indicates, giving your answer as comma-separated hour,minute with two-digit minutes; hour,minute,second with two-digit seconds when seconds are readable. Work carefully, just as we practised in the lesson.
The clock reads 2,10
